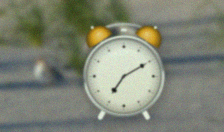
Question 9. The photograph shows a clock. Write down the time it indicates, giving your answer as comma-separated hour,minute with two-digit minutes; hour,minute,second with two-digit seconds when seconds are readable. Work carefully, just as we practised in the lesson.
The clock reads 7,10
